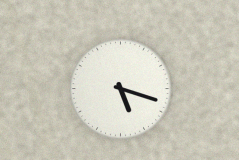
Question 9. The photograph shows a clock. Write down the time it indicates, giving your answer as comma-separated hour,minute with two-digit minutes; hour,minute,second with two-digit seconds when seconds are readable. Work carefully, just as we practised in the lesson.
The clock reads 5,18
